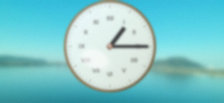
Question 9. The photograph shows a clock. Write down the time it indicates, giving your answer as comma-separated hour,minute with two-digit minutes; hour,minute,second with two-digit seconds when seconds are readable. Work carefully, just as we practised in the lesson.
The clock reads 1,15
